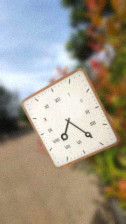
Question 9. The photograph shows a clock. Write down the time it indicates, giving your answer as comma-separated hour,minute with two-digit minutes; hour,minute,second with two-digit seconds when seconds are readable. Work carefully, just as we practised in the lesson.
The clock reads 7,25
